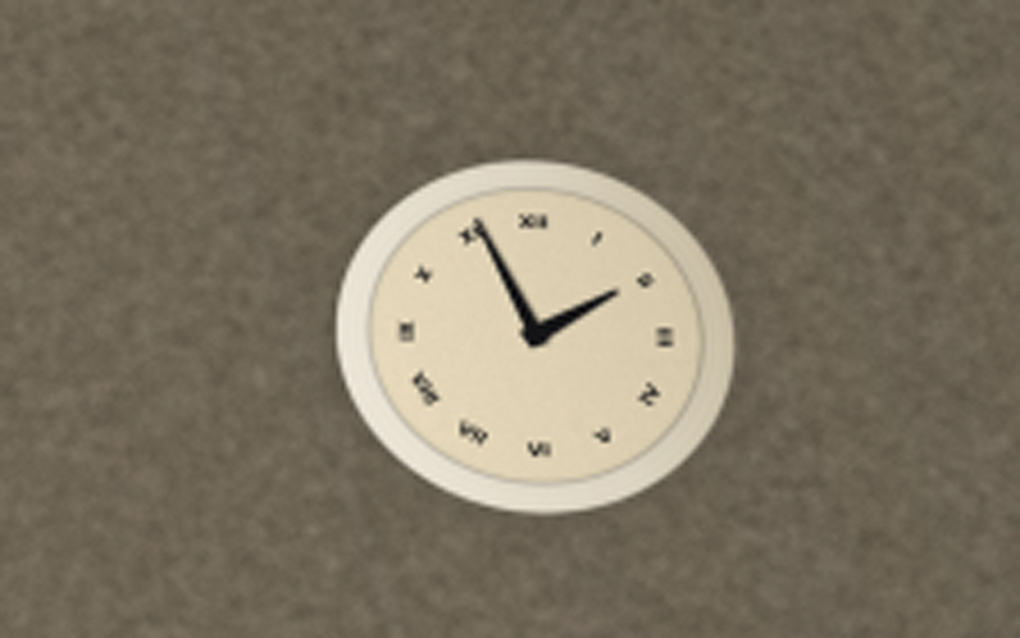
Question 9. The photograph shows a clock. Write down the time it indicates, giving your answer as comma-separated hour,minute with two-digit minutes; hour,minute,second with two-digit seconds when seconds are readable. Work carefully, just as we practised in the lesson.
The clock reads 1,56
